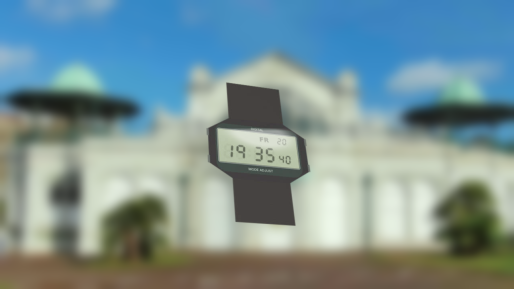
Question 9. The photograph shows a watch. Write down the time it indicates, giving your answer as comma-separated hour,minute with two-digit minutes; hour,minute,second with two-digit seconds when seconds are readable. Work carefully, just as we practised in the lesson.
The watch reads 19,35,40
